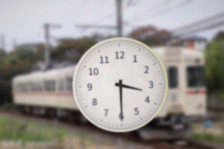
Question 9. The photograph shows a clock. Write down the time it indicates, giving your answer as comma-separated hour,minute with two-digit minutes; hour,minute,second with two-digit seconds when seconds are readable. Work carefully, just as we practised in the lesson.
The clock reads 3,30
